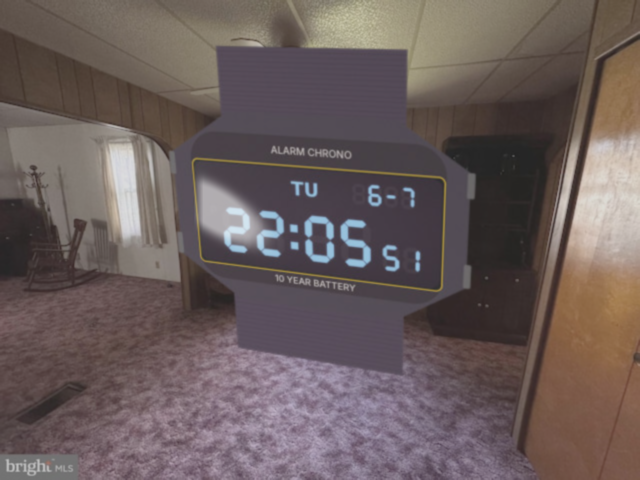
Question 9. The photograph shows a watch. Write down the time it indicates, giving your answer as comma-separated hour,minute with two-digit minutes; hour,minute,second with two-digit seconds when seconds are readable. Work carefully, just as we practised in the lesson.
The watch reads 22,05,51
